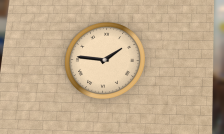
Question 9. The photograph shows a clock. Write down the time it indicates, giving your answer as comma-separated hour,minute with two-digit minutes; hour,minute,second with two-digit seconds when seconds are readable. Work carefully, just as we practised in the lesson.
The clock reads 1,46
